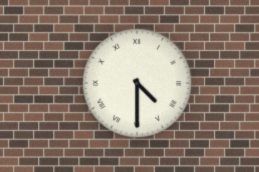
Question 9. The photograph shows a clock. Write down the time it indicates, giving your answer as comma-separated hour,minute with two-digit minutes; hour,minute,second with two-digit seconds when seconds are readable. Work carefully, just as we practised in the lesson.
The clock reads 4,30
